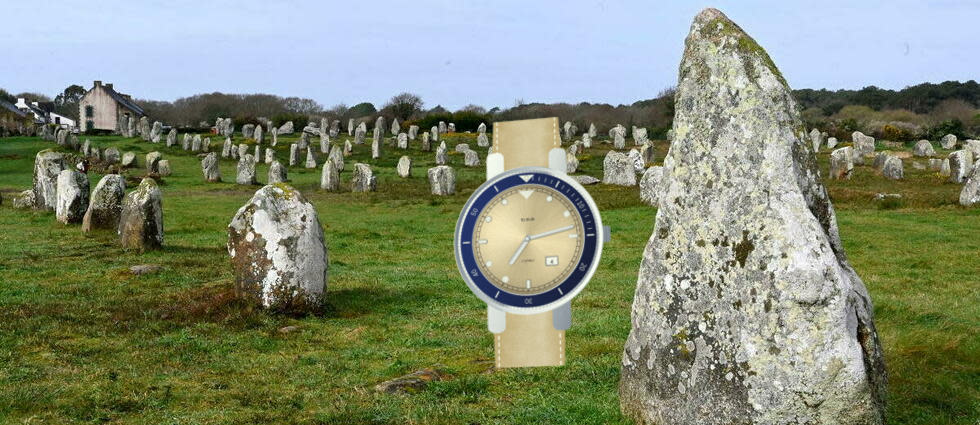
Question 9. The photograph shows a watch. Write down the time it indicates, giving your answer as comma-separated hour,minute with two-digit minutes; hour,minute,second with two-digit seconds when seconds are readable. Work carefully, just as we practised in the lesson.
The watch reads 7,13
